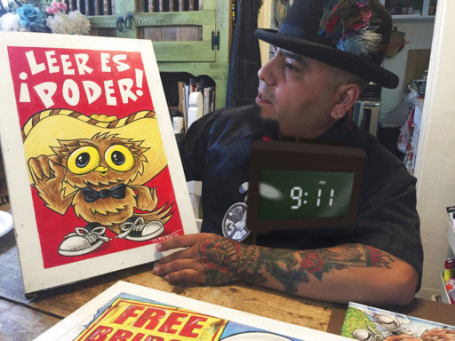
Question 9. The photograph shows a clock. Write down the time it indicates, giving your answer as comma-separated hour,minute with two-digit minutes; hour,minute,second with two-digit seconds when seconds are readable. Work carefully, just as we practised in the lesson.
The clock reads 9,11
